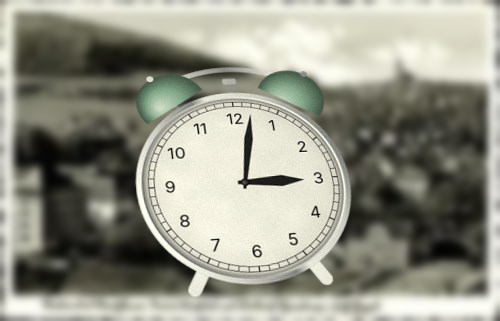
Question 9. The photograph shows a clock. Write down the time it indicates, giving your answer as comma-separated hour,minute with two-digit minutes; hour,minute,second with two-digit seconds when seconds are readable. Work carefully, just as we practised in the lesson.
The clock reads 3,02
